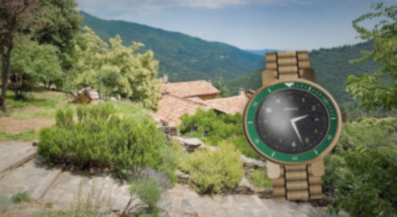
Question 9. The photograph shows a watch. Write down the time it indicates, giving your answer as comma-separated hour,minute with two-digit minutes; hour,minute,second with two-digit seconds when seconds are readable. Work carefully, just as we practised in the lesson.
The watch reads 2,27
